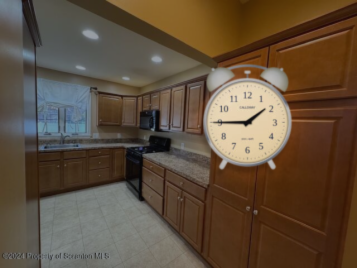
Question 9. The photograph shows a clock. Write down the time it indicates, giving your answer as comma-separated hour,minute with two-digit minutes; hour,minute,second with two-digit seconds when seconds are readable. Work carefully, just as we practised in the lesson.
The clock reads 1,45
